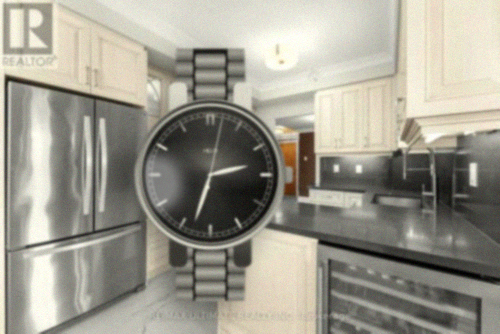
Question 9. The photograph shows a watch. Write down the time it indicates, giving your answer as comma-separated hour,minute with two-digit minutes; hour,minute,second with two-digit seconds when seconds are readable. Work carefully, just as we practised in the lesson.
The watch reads 2,33,02
